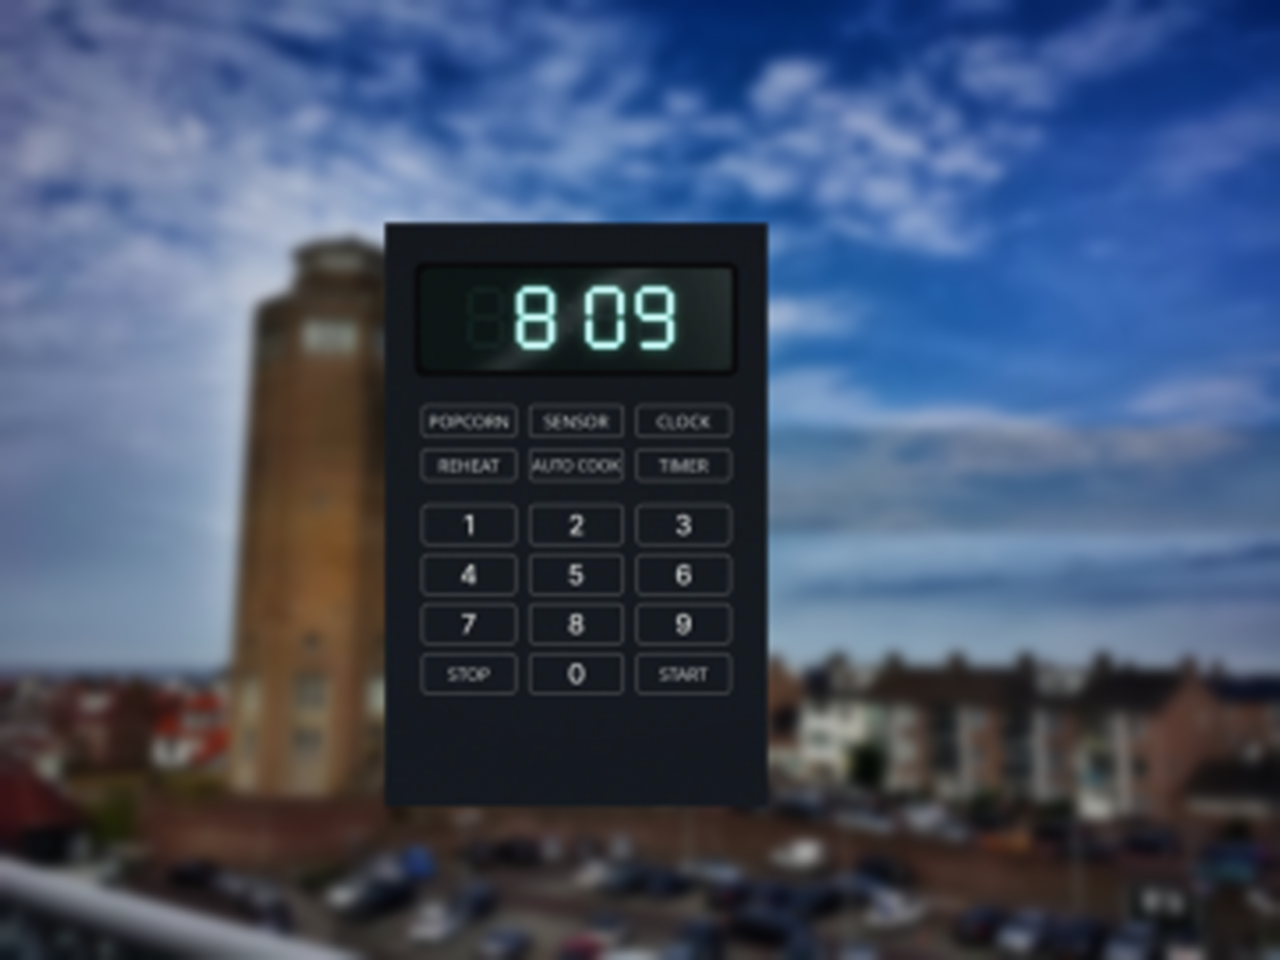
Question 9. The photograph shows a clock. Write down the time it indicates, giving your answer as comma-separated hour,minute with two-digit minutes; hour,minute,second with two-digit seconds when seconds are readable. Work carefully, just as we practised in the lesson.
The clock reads 8,09
